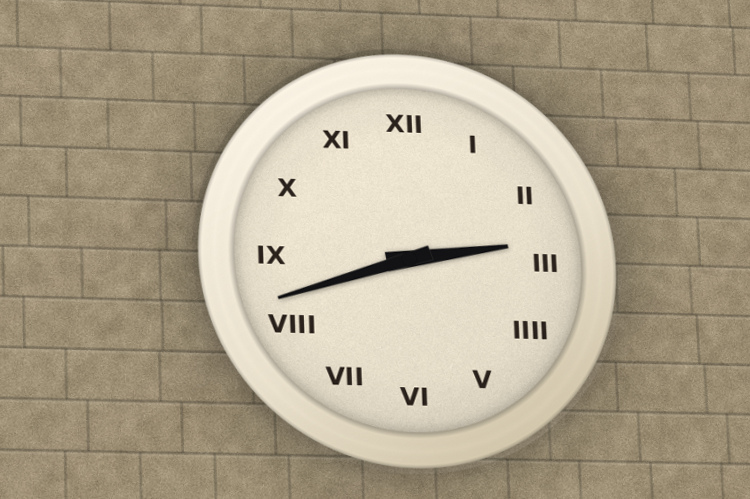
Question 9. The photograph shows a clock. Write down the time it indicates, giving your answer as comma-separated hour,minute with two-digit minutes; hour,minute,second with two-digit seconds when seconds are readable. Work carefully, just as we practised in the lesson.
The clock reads 2,42
